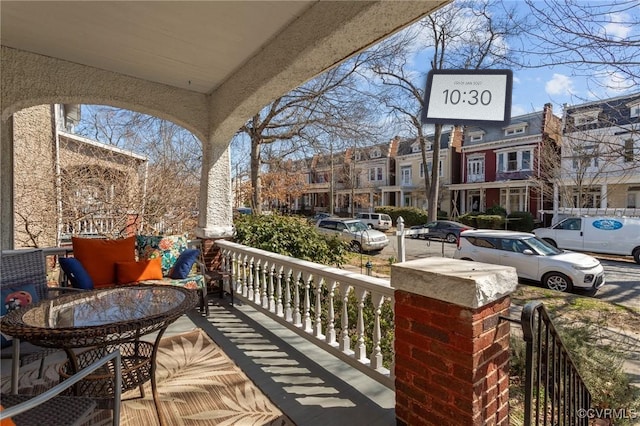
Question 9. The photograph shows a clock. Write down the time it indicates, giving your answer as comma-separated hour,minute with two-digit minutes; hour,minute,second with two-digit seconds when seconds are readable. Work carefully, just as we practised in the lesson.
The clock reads 10,30
